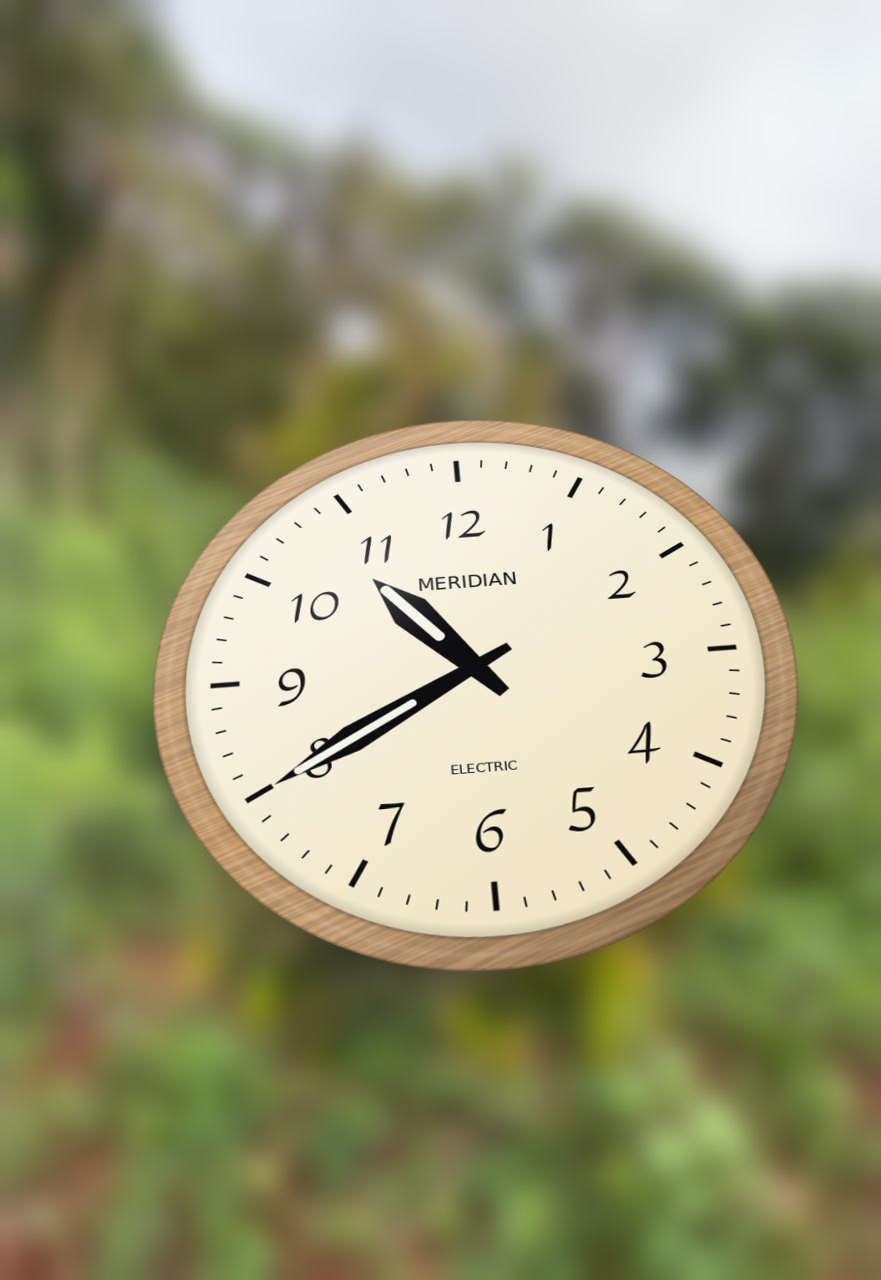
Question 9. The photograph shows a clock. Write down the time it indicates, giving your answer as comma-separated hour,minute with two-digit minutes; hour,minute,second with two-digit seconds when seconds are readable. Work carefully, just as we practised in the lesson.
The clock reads 10,40
